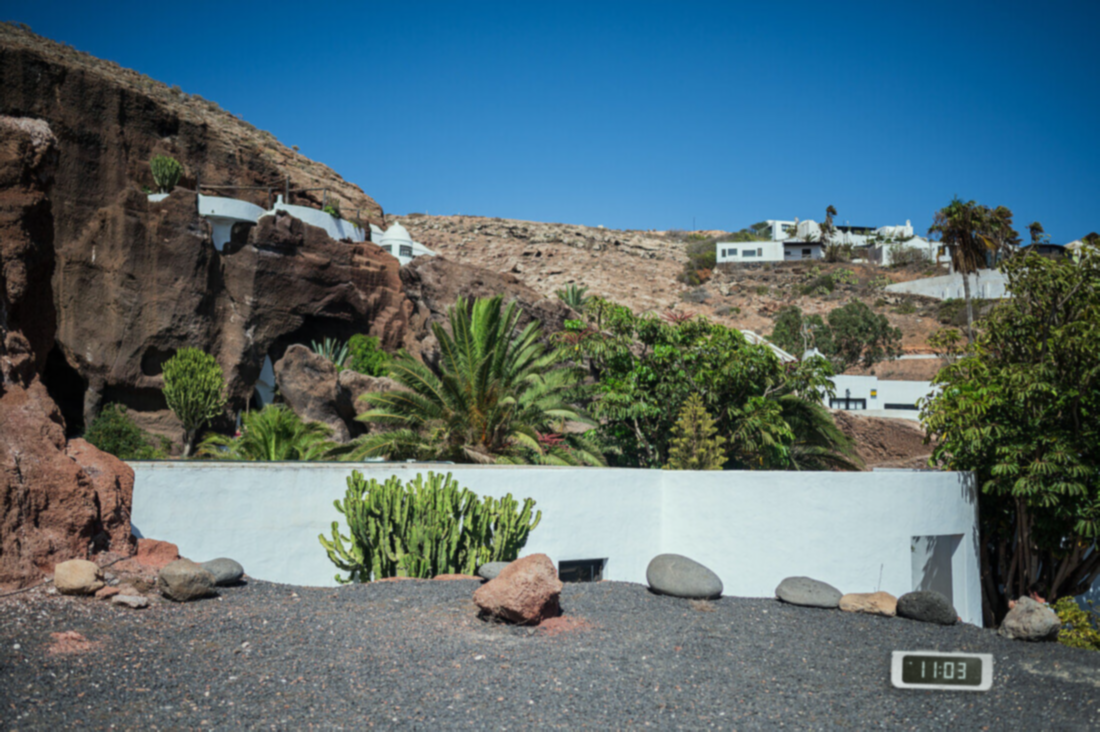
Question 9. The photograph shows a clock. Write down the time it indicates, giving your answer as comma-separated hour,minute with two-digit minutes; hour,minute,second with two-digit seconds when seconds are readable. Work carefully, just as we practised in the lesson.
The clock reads 11,03
